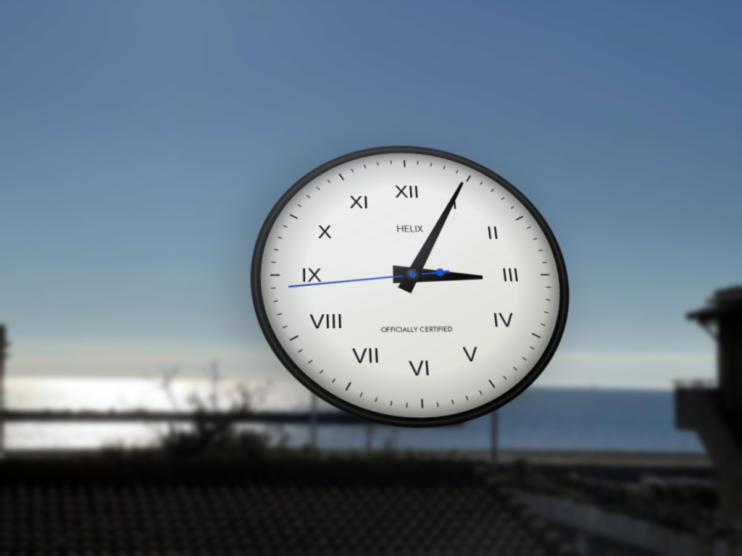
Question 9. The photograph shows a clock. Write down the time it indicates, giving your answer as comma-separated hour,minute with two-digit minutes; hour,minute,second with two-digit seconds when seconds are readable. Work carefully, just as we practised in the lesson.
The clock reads 3,04,44
